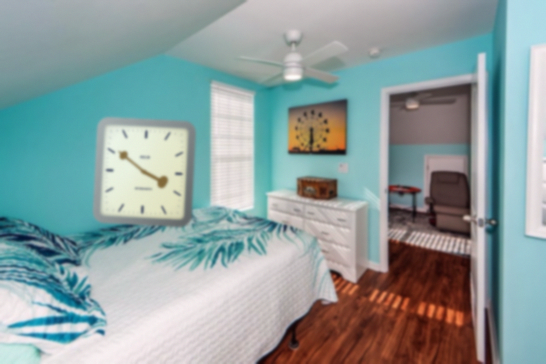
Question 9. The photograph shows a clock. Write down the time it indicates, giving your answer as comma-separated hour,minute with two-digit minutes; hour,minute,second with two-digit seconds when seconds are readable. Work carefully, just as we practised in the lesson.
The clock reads 3,51
